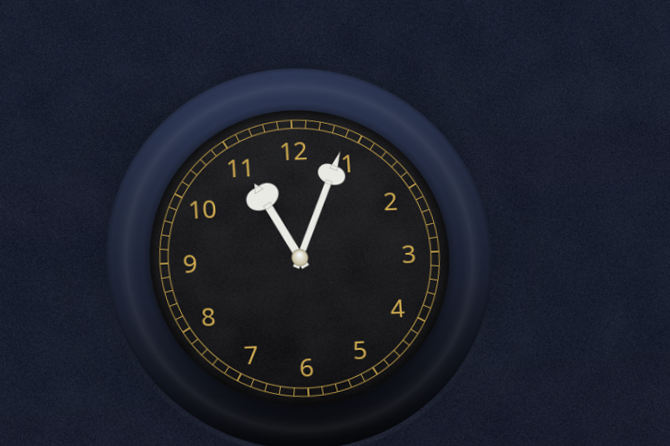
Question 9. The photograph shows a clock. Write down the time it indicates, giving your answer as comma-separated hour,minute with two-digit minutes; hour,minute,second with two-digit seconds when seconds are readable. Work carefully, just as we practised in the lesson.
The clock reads 11,04
